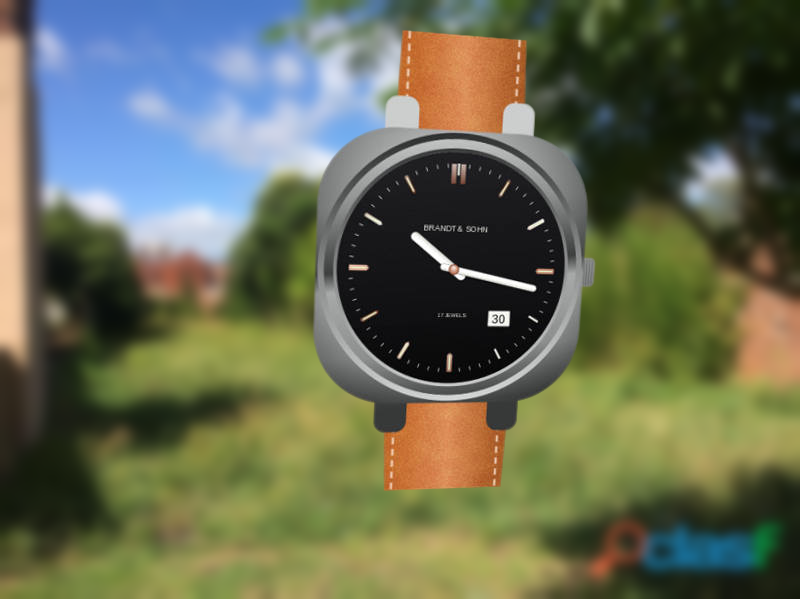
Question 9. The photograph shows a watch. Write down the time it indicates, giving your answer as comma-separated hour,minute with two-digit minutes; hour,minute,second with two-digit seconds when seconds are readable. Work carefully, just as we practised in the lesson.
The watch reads 10,17
